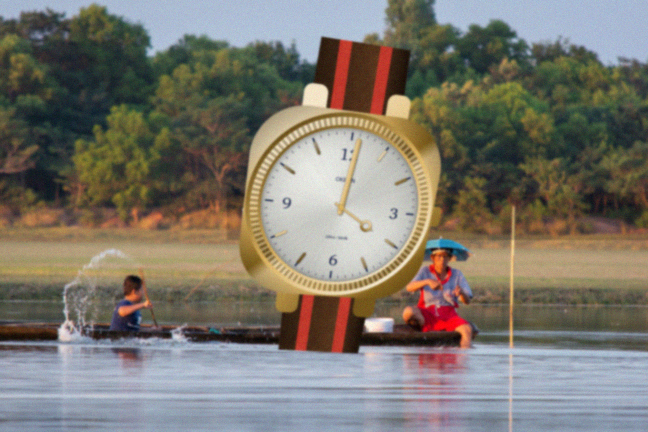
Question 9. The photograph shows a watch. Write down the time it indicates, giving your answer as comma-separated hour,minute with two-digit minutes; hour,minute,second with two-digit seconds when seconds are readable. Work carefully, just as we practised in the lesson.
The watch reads 4,01
